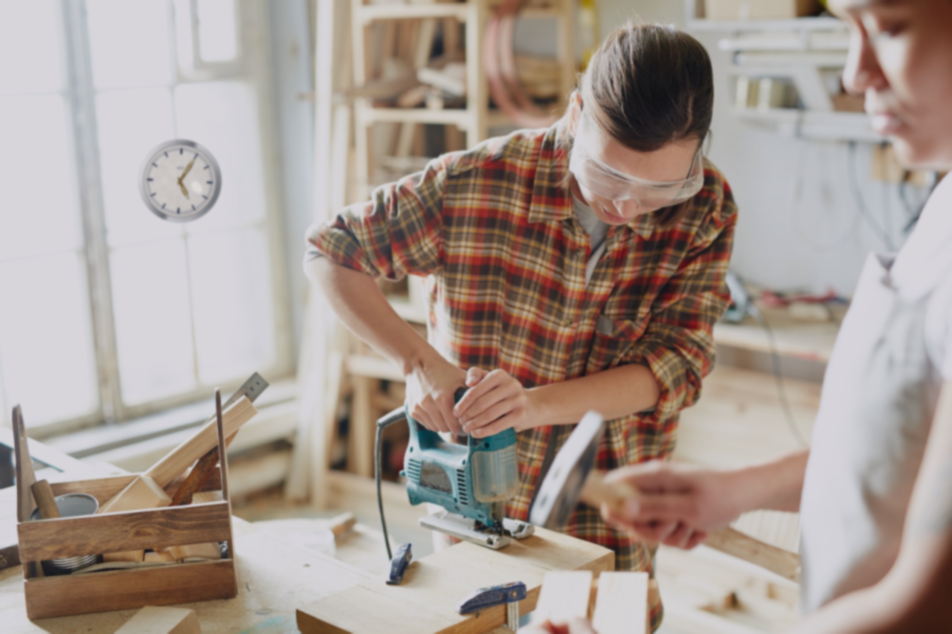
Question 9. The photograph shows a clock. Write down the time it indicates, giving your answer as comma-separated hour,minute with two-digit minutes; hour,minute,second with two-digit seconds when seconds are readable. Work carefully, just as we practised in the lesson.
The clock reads 5,05
